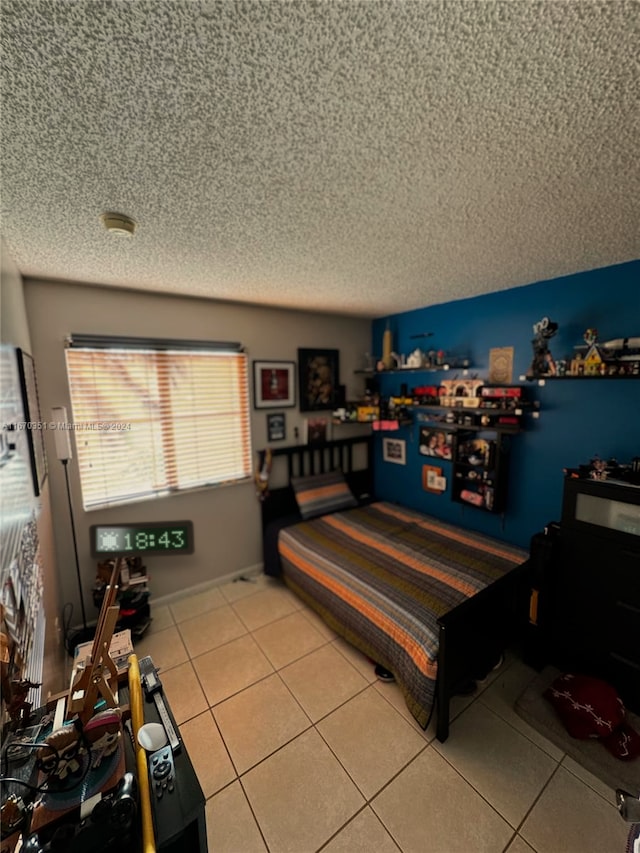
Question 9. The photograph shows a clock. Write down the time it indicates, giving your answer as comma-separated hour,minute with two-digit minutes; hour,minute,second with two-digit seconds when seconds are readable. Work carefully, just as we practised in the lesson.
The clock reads 18,43
